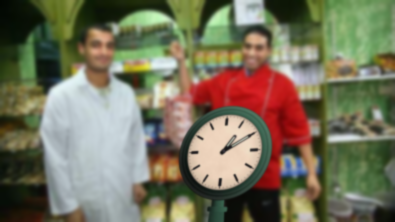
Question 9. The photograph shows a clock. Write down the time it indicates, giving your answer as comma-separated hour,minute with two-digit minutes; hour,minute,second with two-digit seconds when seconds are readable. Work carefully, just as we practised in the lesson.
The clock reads 1,10
